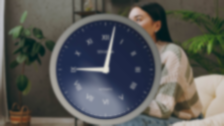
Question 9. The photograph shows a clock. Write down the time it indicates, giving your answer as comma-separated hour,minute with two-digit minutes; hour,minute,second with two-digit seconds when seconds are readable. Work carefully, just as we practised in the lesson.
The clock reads 9,02
